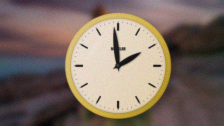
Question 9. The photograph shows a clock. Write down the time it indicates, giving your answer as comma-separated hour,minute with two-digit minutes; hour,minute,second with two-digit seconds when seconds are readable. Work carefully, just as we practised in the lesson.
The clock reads 1,59
